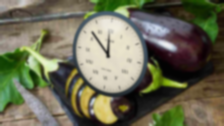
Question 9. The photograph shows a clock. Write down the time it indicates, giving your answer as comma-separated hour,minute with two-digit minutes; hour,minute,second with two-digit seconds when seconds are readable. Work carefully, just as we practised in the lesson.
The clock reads 11,52
